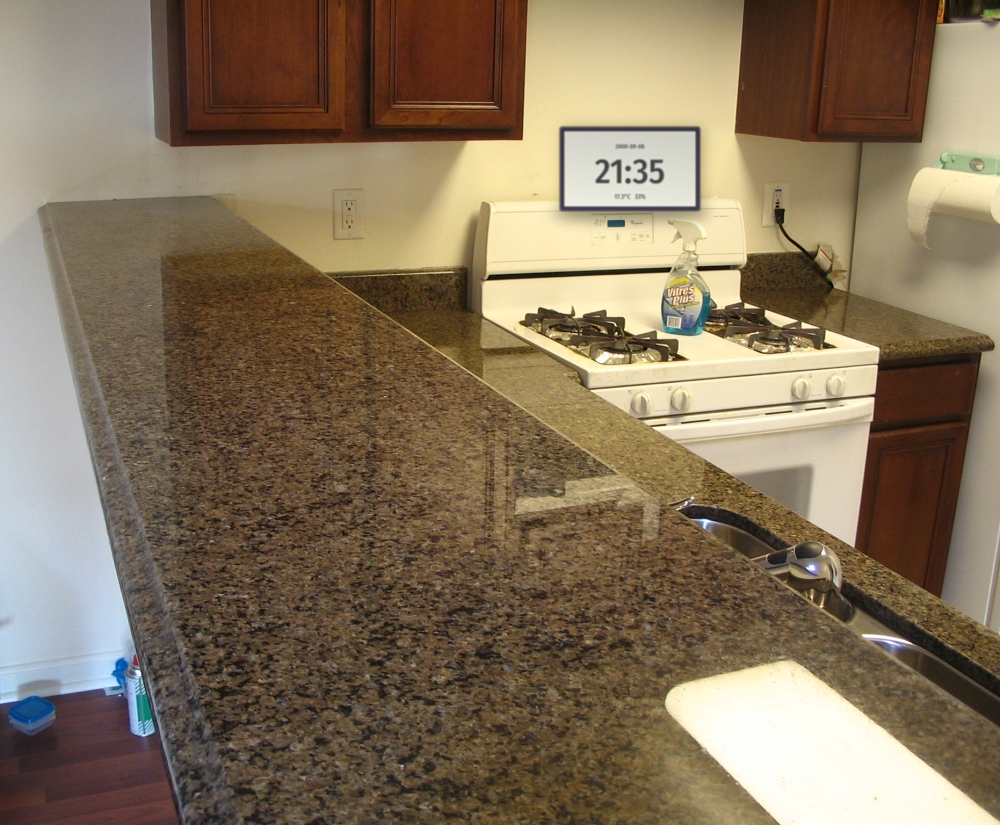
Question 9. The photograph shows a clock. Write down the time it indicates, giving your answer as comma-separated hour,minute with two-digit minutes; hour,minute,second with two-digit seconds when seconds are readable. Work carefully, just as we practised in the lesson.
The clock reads 21,35
